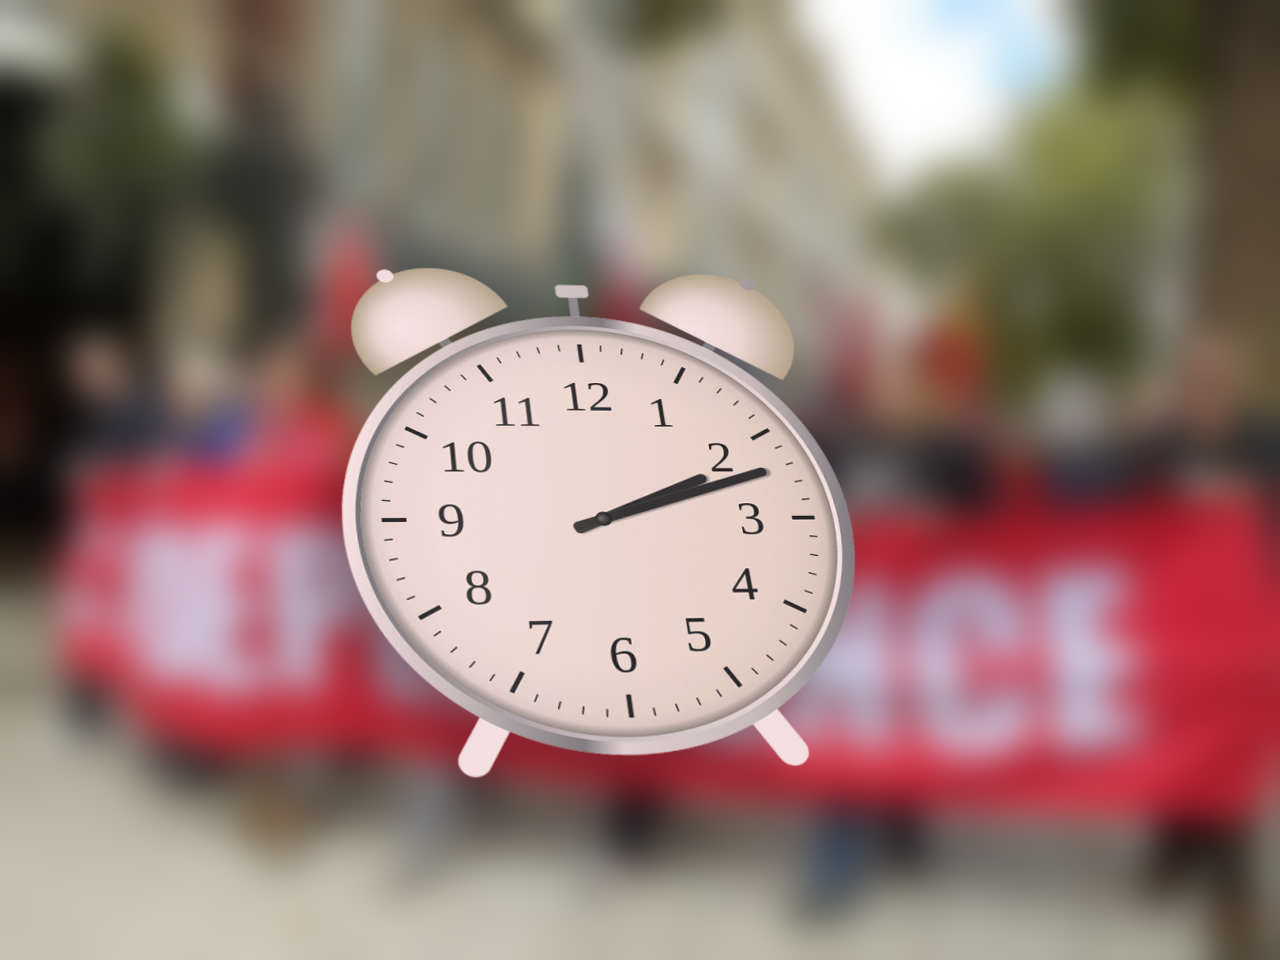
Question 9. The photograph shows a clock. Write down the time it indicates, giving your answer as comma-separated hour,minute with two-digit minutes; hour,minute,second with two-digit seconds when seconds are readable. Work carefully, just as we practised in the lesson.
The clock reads 2,12
